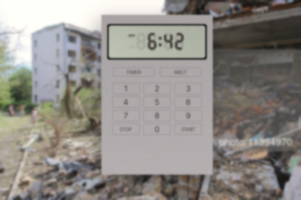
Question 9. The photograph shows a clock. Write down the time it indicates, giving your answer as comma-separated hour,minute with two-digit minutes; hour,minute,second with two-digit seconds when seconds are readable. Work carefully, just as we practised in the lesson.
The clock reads 6,42
